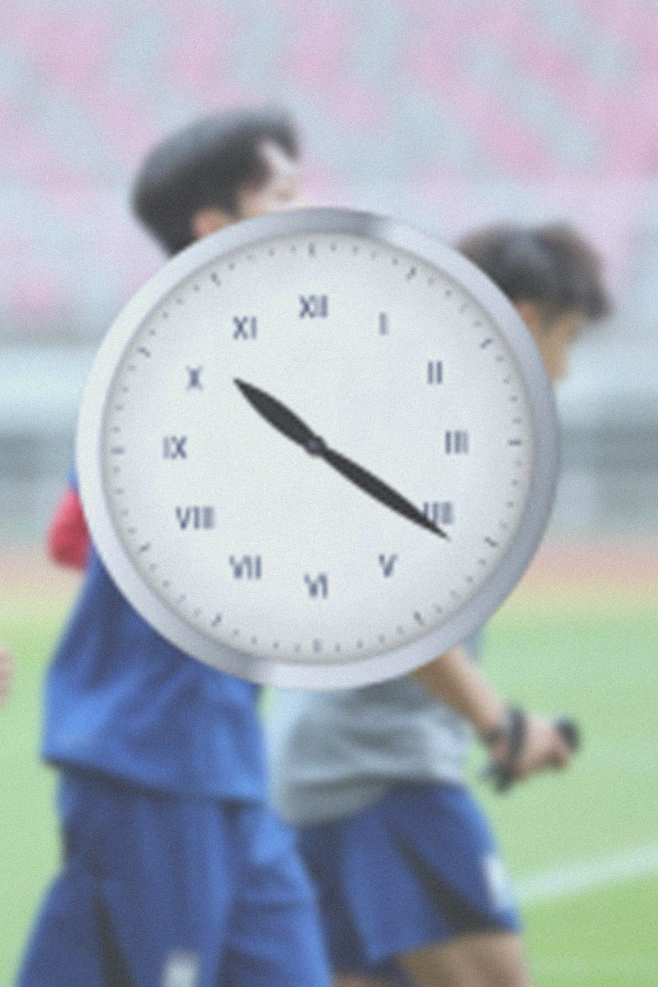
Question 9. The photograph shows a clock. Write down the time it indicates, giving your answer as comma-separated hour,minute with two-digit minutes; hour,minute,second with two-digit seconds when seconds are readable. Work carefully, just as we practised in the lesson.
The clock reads 10,21
